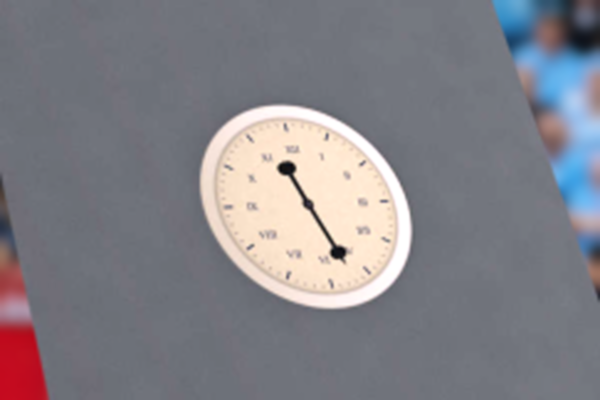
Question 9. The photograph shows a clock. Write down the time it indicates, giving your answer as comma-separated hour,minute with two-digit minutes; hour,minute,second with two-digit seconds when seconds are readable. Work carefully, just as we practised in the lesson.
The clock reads 11,27
